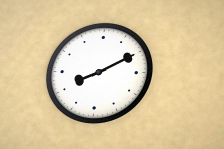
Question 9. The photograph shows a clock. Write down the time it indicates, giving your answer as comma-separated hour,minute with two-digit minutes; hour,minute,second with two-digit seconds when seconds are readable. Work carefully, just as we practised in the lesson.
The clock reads 8,10
